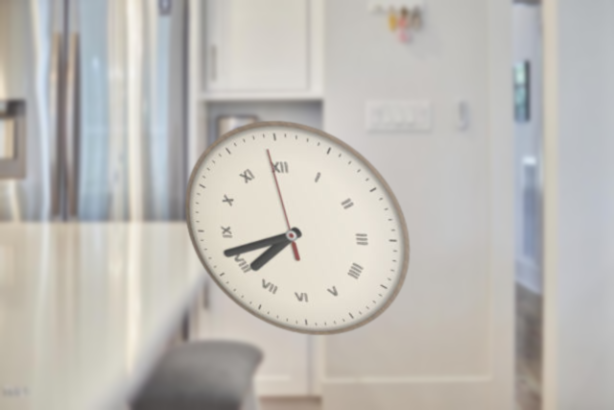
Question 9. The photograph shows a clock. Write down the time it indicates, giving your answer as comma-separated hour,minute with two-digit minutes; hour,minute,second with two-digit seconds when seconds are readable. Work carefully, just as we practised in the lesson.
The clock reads 7,41,59
